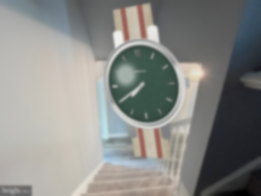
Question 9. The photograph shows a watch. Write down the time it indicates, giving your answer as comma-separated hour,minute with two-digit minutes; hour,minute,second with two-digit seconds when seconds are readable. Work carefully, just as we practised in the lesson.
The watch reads 7,40
